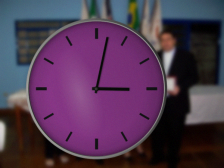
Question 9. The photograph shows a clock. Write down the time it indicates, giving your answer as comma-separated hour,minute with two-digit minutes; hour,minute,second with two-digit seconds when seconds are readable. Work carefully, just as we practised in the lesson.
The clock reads 3,02
